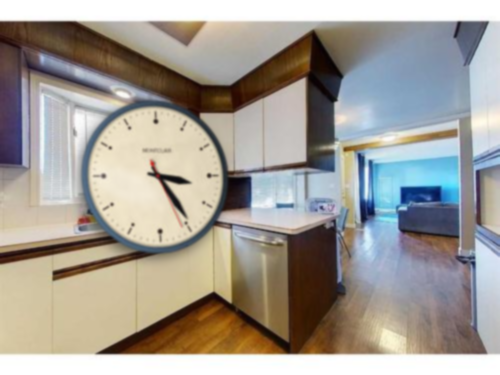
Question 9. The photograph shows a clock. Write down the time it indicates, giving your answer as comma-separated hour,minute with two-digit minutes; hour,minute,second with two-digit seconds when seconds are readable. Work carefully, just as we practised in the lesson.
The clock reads 3,24,26
